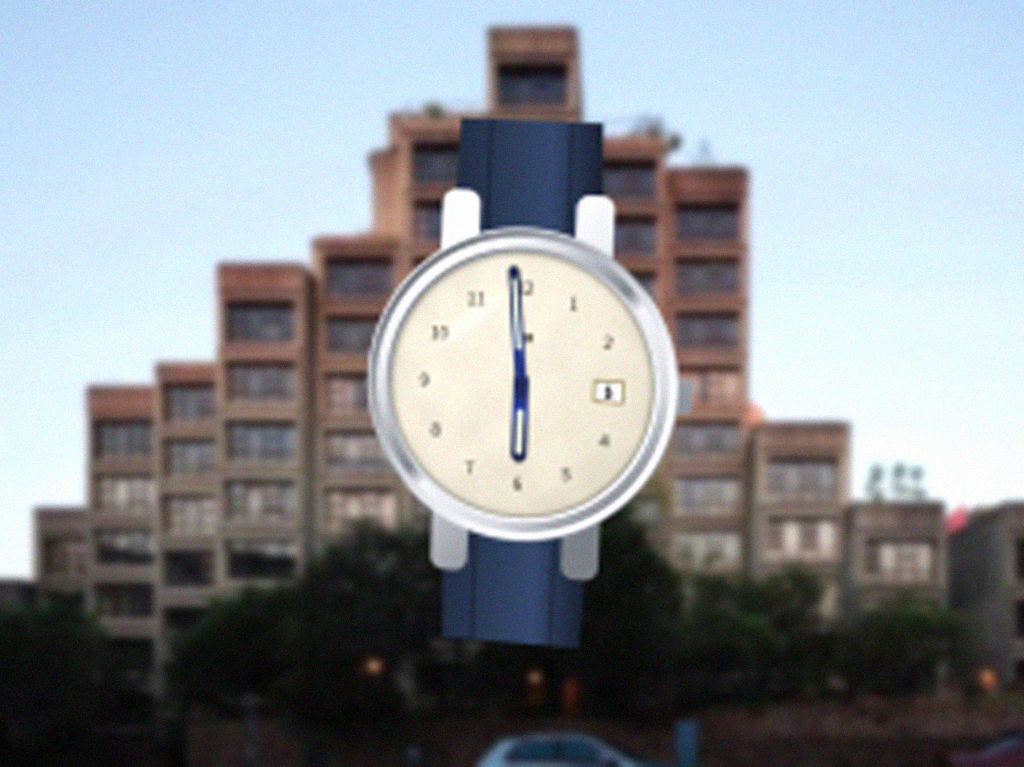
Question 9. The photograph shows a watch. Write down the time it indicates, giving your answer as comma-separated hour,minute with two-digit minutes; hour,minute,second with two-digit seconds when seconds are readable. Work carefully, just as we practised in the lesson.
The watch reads 5,59
